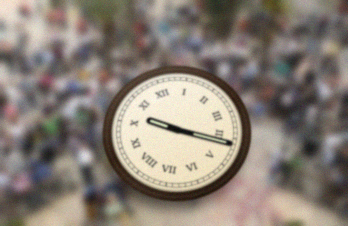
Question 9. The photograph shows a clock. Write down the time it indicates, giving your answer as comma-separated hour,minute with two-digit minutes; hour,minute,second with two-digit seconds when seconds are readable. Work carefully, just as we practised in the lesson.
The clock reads 10,21
